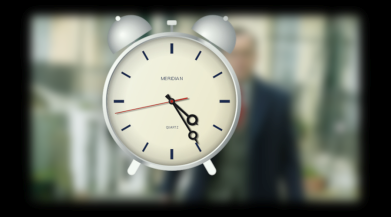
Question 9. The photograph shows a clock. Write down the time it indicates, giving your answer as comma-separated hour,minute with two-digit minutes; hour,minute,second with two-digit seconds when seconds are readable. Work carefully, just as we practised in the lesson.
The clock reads 4,24,43
